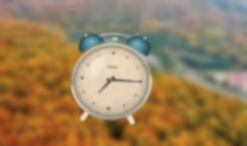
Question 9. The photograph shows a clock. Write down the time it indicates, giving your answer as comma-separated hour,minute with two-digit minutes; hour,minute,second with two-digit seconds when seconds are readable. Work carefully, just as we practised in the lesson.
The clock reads 7,15
